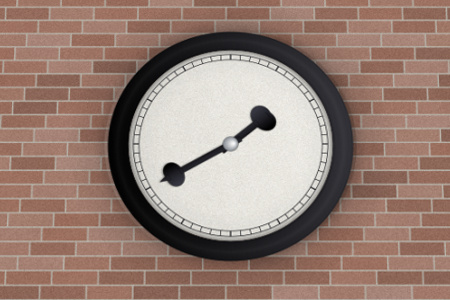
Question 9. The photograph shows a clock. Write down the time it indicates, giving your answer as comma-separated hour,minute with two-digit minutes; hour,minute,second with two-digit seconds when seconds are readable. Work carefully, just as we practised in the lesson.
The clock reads 1,40
